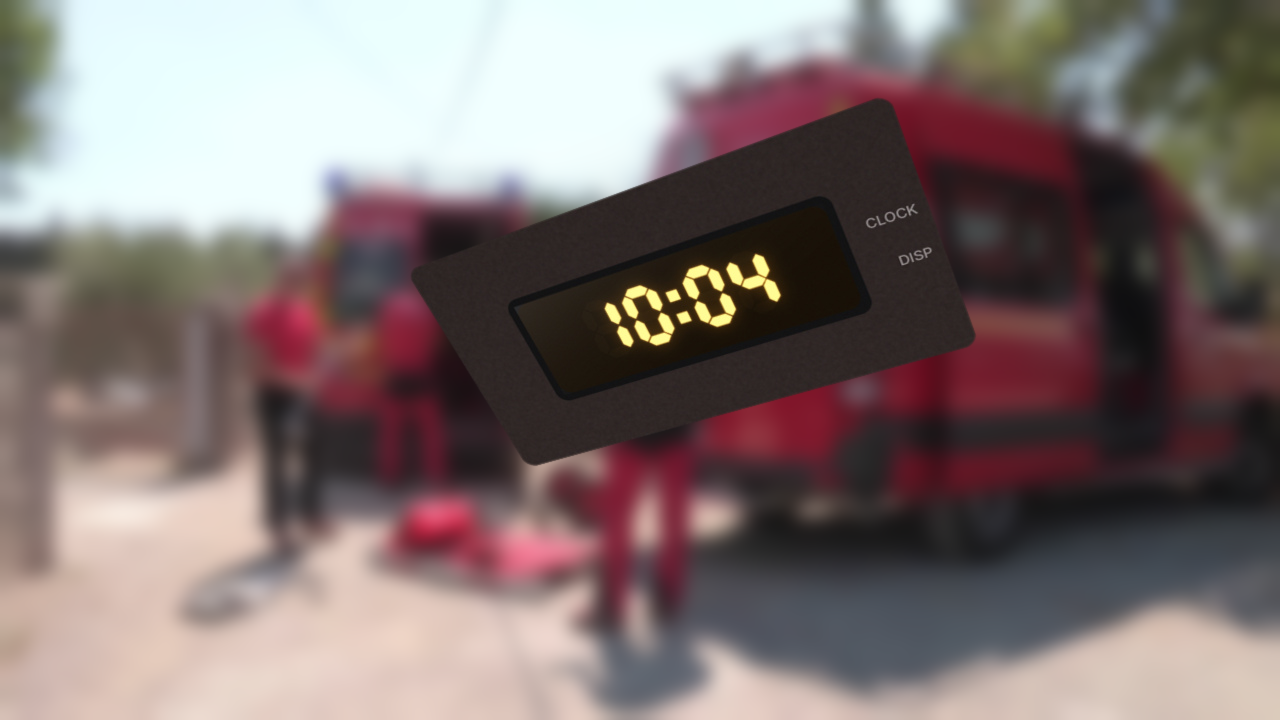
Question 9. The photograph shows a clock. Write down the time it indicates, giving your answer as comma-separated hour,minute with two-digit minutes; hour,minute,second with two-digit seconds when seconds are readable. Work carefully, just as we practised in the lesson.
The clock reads 10,04
